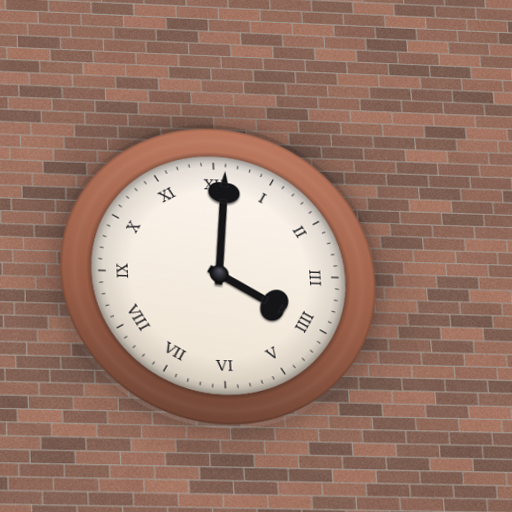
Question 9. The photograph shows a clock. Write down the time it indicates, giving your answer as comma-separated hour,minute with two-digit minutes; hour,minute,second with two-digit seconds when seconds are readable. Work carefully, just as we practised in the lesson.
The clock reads 4,01
